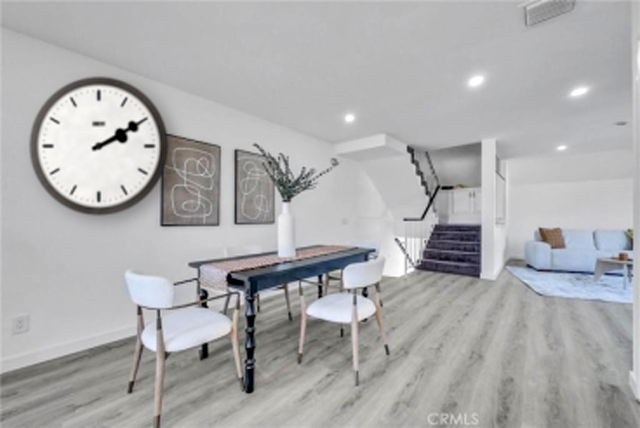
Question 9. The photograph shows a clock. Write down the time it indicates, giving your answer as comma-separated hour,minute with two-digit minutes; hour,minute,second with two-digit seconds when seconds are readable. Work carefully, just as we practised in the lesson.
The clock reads 2,10
